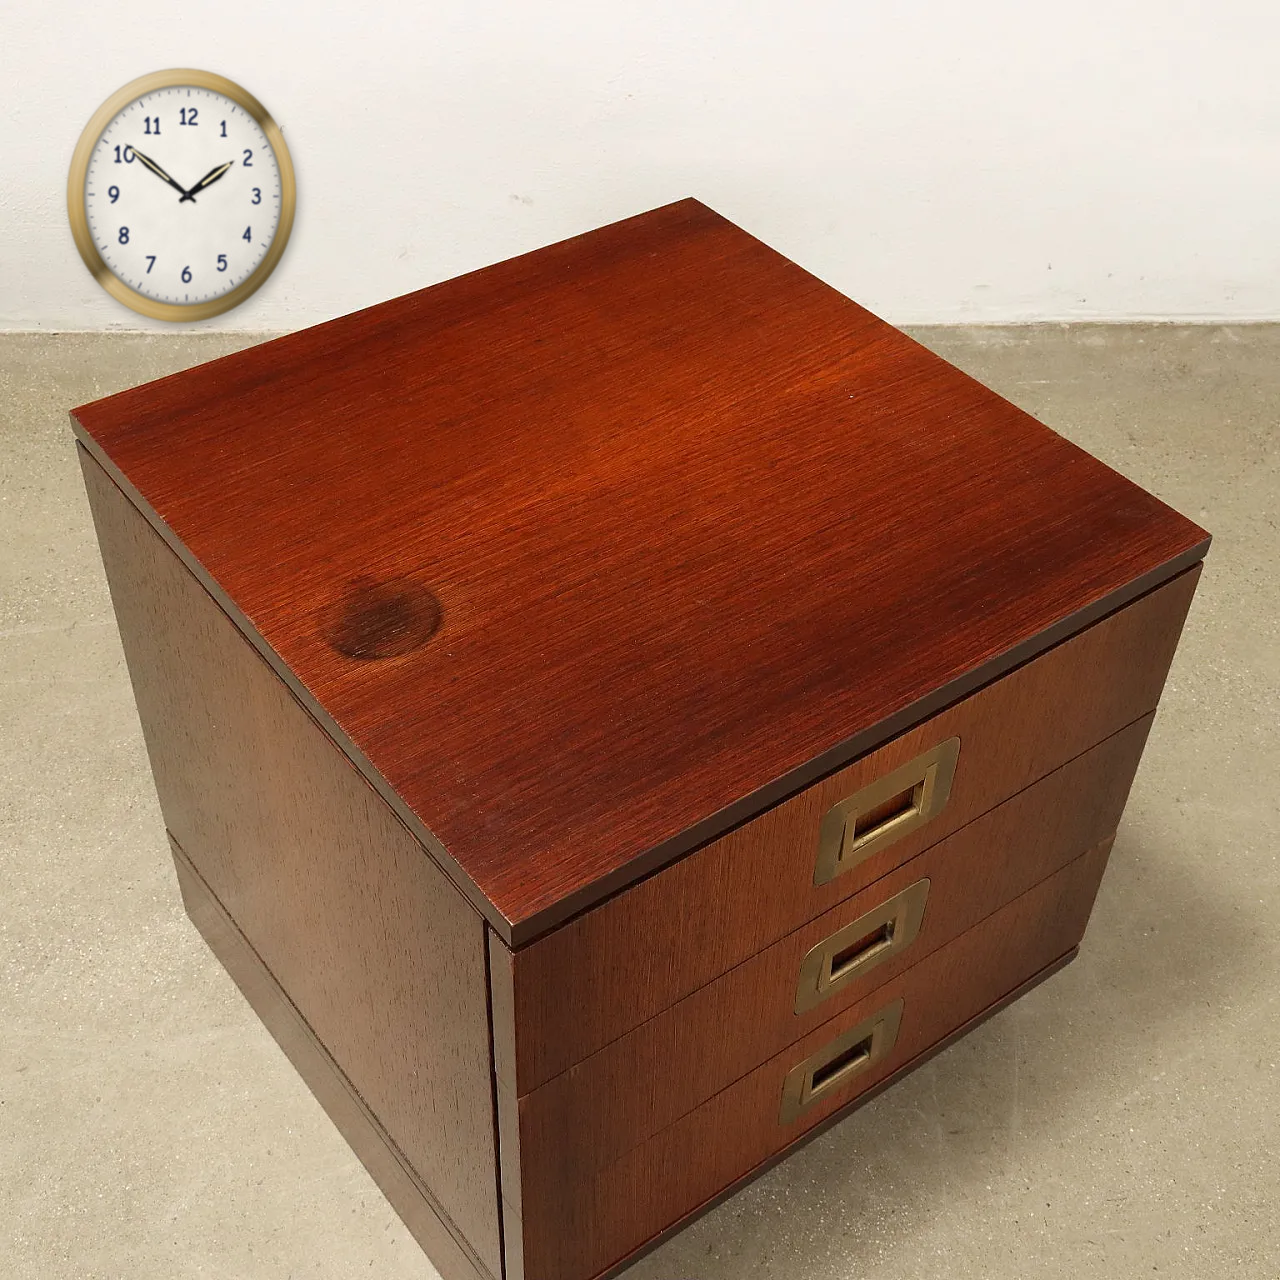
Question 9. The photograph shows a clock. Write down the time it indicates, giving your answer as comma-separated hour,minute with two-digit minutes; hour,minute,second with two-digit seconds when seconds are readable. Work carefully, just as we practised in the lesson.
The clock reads 1,51
